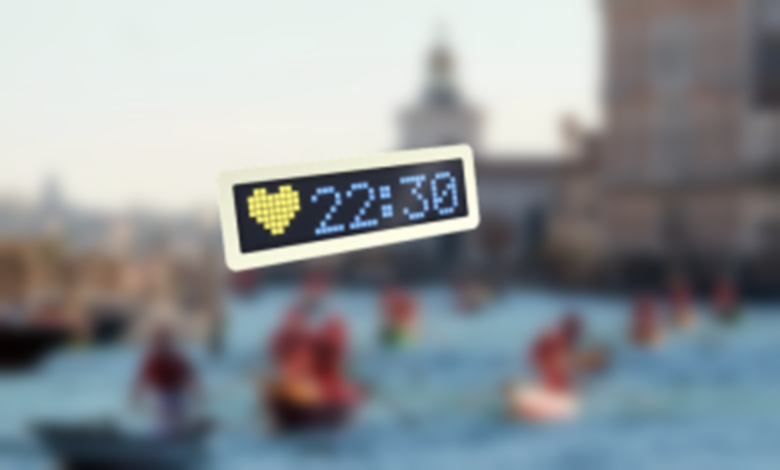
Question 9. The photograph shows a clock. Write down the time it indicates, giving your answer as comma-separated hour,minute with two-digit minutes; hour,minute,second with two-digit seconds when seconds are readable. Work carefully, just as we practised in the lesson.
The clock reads 22,30
